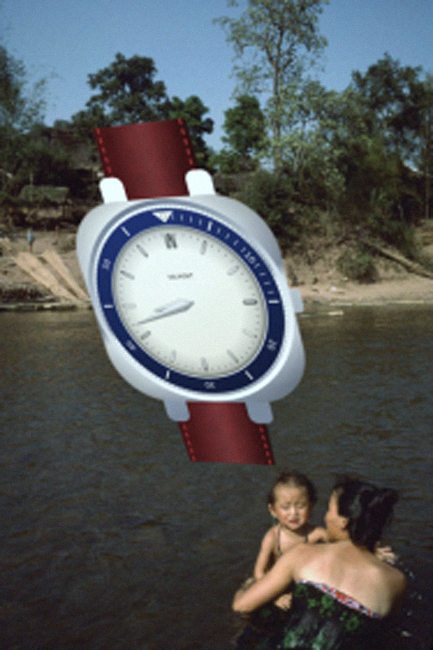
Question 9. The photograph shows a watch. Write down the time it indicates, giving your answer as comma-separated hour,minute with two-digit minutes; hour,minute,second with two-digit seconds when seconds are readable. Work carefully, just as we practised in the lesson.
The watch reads 8,42
